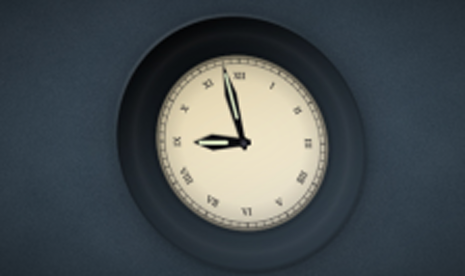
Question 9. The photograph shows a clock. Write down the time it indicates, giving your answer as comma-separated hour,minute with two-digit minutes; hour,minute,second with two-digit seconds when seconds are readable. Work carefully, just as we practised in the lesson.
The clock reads 8,58
